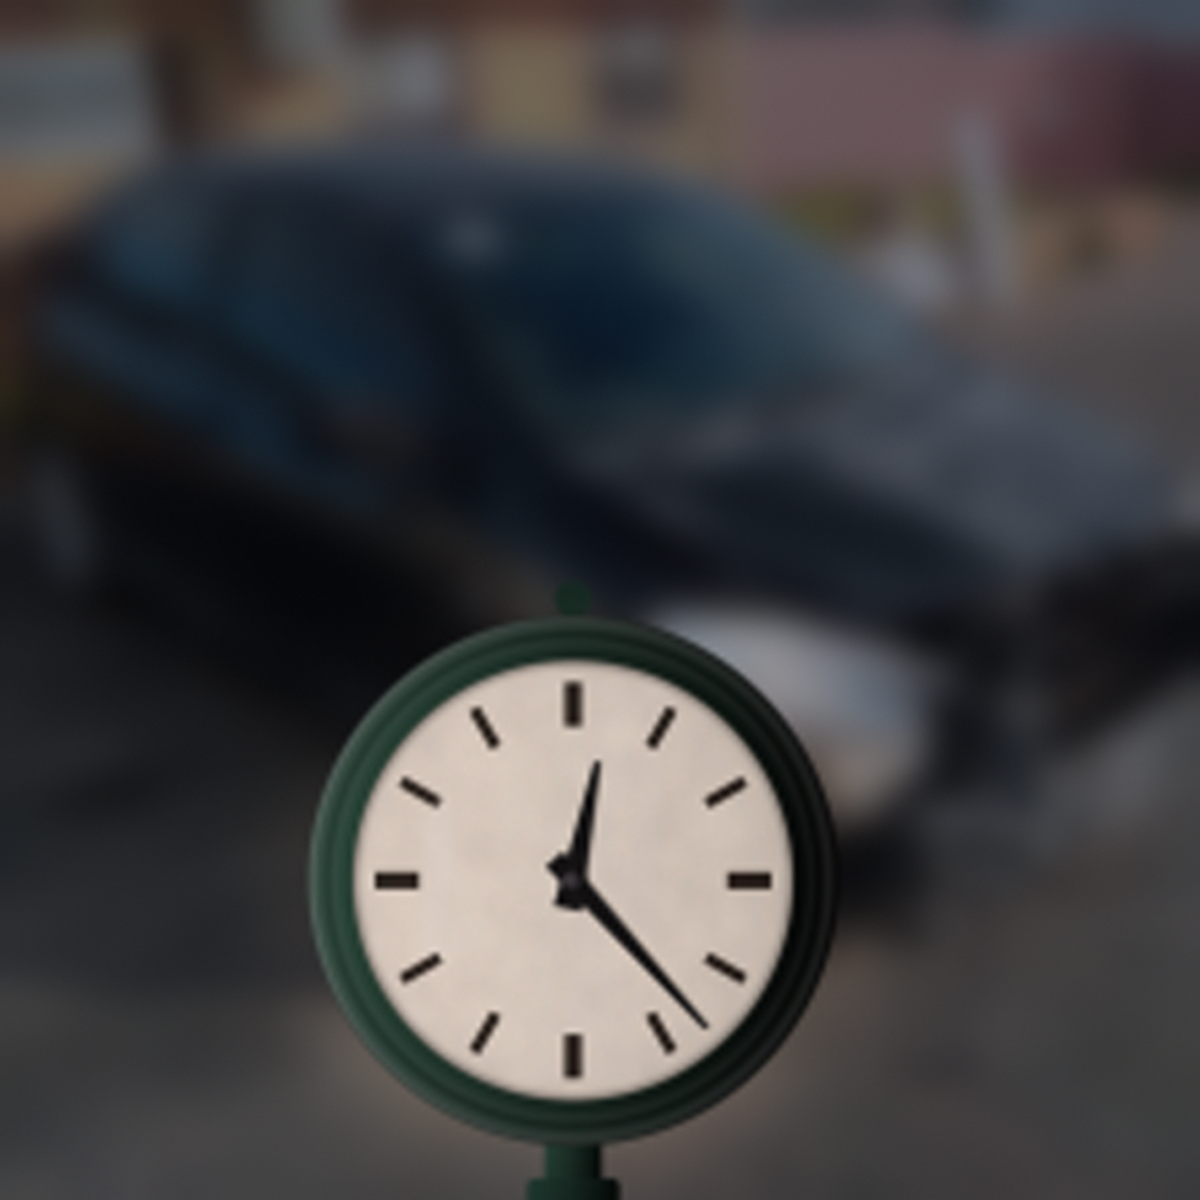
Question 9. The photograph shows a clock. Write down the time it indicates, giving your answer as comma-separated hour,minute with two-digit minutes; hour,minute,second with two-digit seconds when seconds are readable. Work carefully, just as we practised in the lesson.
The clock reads 12,23
